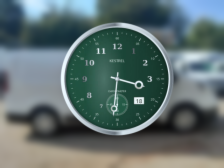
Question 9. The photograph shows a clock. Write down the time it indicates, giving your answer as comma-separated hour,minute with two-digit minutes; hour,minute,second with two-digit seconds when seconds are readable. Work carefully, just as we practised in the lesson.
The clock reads 3,31
